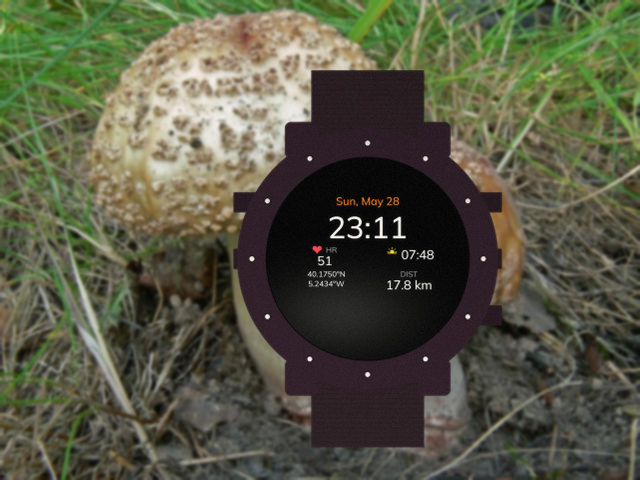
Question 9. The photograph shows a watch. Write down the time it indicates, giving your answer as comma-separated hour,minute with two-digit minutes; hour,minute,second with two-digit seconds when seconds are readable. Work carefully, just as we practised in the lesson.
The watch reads 23,11
